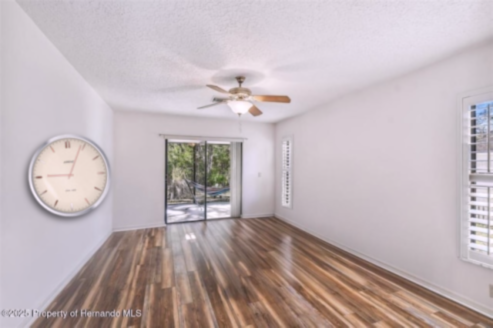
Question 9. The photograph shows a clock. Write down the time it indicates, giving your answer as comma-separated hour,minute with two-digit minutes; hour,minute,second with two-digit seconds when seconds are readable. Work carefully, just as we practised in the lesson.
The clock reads 9,04
